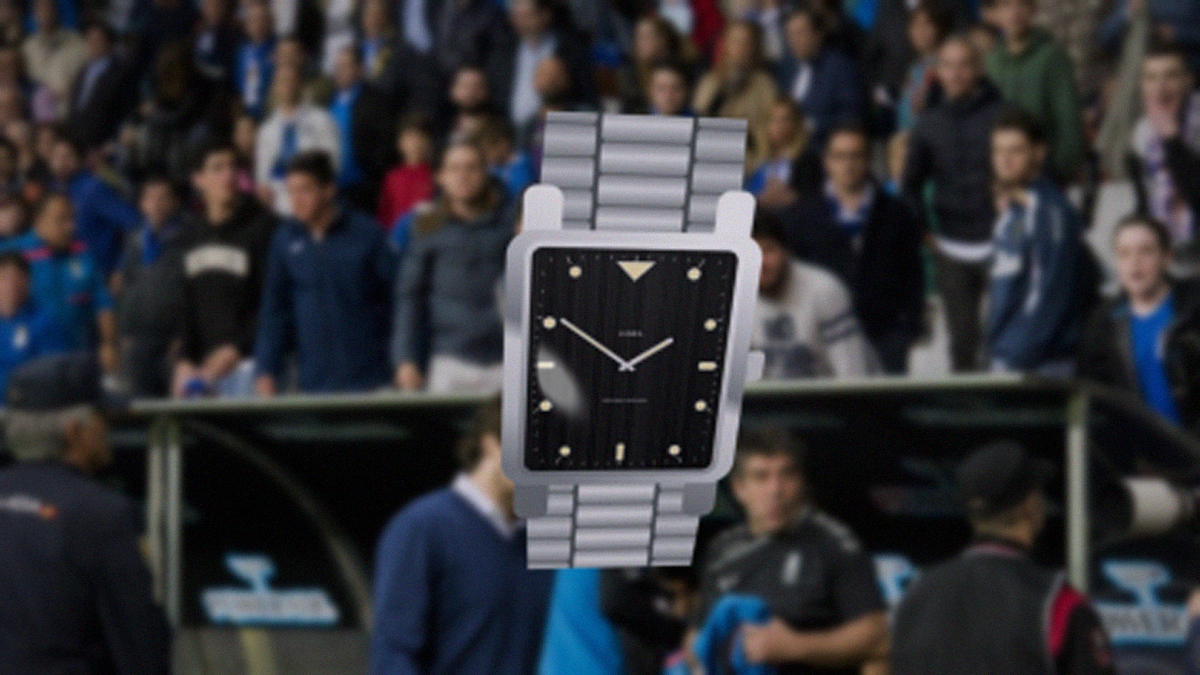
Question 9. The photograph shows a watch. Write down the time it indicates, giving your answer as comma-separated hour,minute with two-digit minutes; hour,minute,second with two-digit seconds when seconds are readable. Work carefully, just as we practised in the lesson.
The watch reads 1,51
